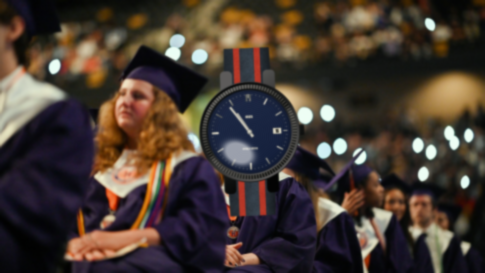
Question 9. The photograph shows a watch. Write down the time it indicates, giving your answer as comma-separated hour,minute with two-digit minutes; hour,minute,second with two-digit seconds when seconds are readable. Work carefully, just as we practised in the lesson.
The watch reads 10,54
